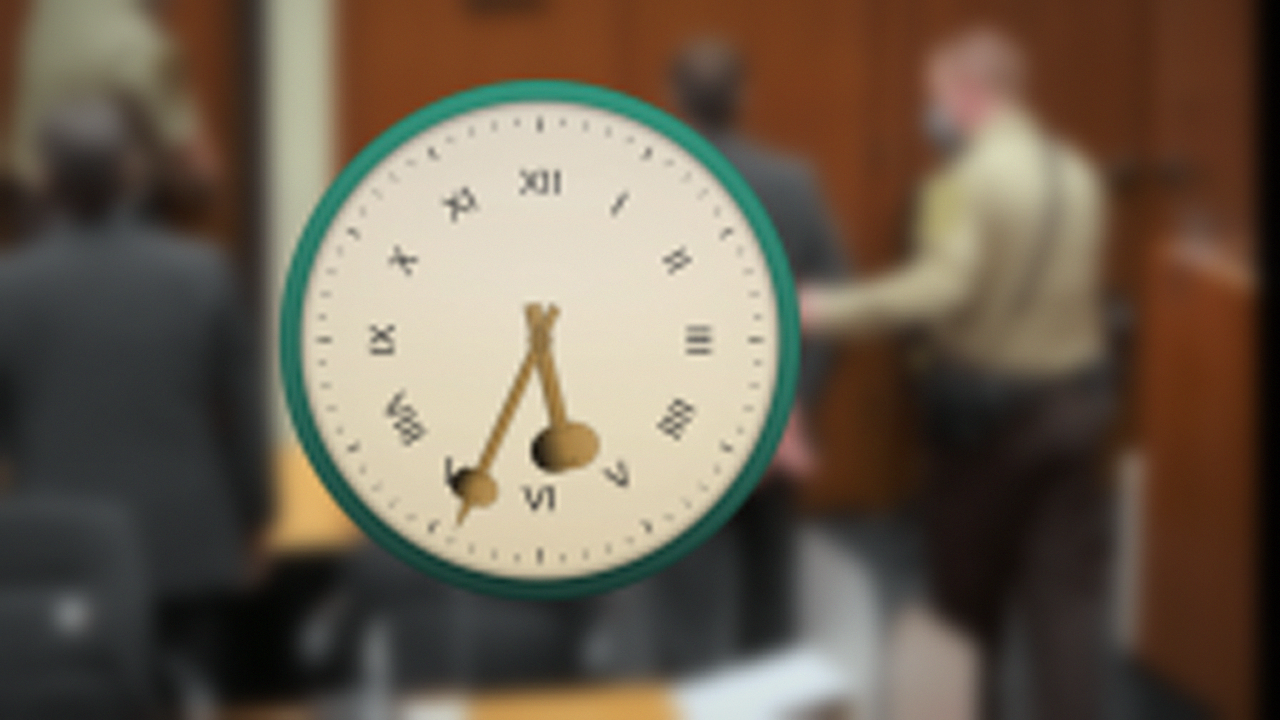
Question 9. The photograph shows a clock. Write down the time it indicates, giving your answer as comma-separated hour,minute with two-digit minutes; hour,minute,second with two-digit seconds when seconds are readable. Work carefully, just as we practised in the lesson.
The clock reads 5,34
